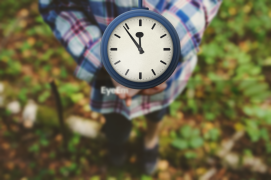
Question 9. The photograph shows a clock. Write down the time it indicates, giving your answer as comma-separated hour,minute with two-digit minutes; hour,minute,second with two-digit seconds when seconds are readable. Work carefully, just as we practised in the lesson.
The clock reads 11,54
